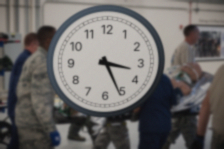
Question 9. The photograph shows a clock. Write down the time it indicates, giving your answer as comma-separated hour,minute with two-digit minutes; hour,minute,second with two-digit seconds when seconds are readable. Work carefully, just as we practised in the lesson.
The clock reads 3,26
